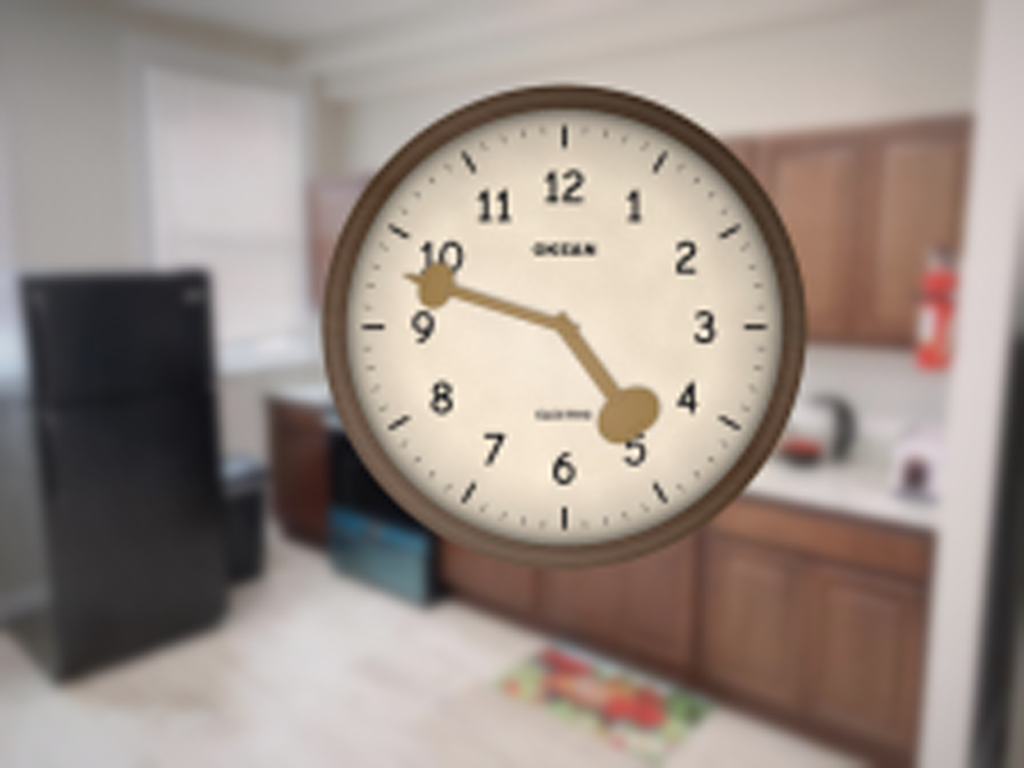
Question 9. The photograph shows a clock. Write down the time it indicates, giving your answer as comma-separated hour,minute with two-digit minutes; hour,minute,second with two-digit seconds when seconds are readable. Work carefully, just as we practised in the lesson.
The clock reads 4,48
